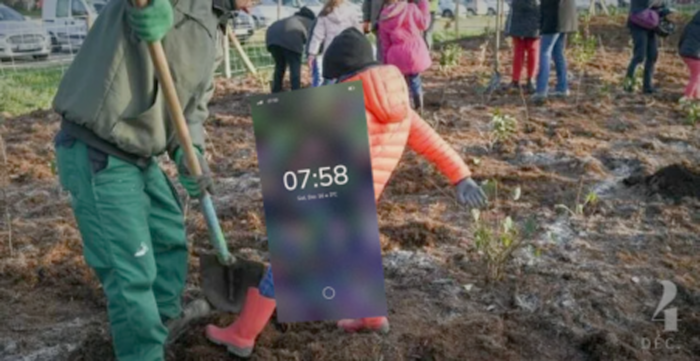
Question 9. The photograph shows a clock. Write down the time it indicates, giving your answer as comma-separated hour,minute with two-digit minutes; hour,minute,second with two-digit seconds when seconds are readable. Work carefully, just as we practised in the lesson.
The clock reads 7,58
